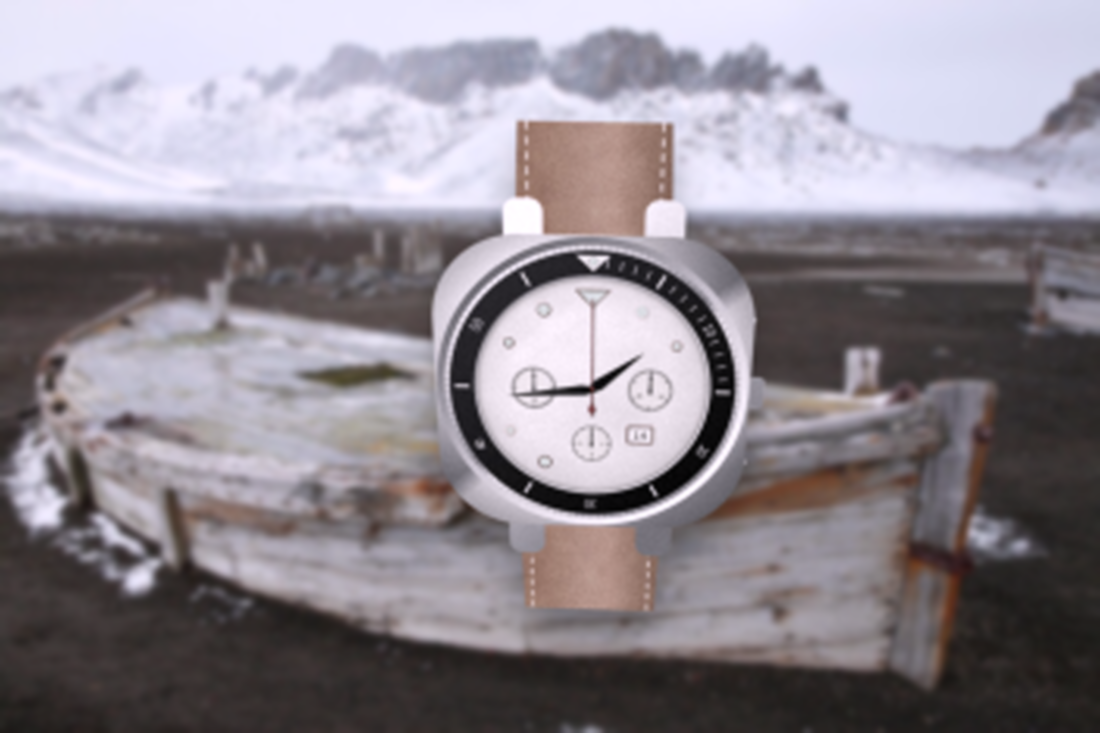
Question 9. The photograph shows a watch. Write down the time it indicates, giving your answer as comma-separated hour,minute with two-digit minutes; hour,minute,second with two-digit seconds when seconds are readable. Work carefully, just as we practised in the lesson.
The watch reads 1,44
